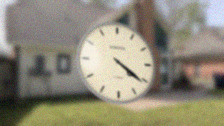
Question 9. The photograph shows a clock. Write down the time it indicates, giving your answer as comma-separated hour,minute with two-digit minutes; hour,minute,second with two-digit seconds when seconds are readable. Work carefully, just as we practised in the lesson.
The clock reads 4,21
